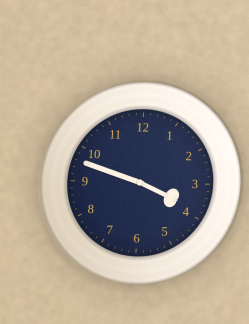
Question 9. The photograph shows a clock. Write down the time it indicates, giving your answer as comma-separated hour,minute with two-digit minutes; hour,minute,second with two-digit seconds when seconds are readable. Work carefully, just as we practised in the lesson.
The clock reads 3,48
